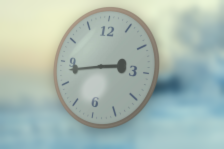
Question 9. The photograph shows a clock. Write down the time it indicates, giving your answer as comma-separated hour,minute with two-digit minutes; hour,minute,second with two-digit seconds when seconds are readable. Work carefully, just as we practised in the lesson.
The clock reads 2,43
